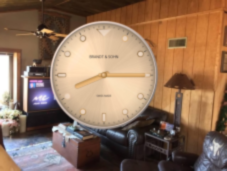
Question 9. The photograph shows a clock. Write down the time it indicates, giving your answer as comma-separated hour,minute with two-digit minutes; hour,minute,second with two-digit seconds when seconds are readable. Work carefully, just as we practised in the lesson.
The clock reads 8,15
